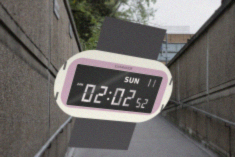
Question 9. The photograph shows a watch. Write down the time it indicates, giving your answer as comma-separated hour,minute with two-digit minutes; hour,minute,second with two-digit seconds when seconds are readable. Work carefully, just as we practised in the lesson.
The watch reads 2,02,52
